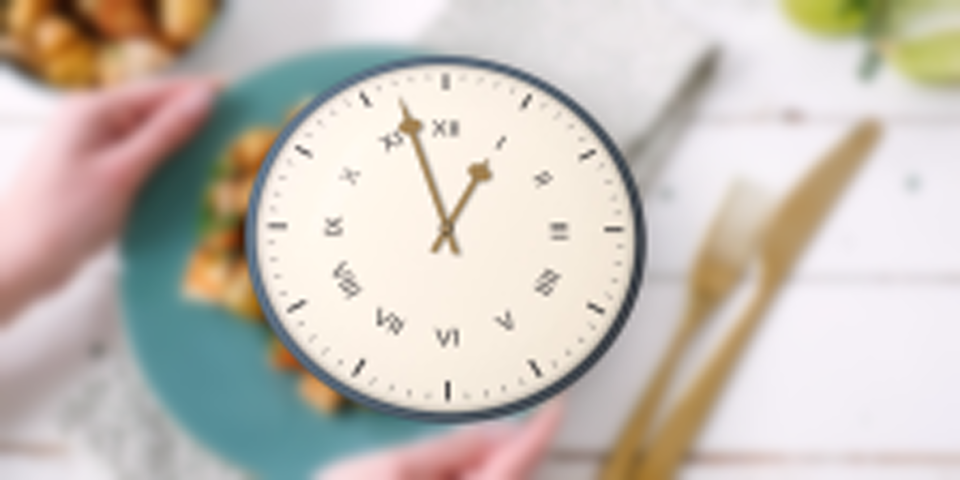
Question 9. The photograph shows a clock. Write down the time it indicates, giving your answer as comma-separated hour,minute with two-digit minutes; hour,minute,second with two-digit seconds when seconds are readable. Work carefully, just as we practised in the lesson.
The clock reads 12,57
